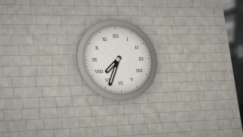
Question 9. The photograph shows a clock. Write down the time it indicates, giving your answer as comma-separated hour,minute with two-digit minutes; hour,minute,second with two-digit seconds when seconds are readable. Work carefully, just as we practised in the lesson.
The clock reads 7,34
